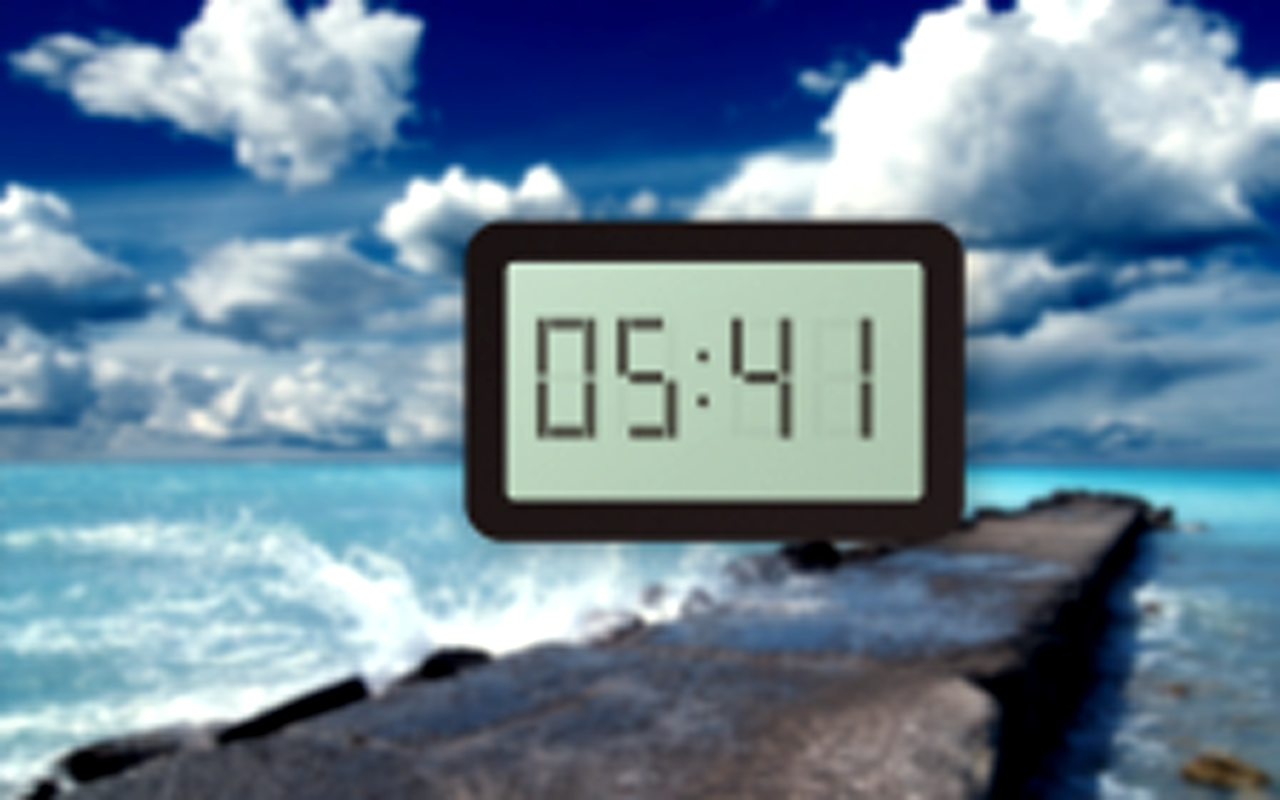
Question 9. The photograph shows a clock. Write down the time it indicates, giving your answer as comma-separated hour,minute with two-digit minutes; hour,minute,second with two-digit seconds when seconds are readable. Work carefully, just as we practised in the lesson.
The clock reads 5,41
